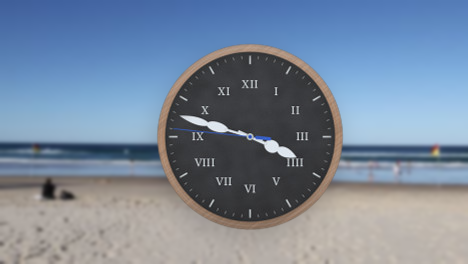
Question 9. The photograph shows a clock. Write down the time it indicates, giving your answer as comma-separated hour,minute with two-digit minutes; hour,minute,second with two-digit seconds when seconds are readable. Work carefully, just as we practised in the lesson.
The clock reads 3,47,46
